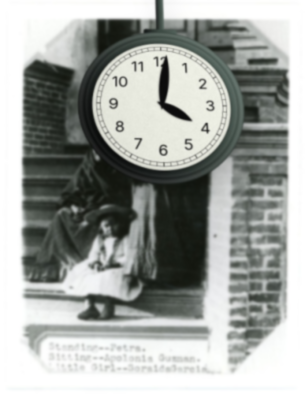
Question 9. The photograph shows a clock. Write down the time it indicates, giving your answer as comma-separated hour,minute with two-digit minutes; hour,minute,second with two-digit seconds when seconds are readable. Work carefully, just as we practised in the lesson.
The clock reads 4,01
